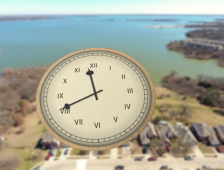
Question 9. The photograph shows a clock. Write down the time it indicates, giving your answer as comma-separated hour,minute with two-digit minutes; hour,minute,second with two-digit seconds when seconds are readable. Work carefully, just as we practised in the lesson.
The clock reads 11,41
